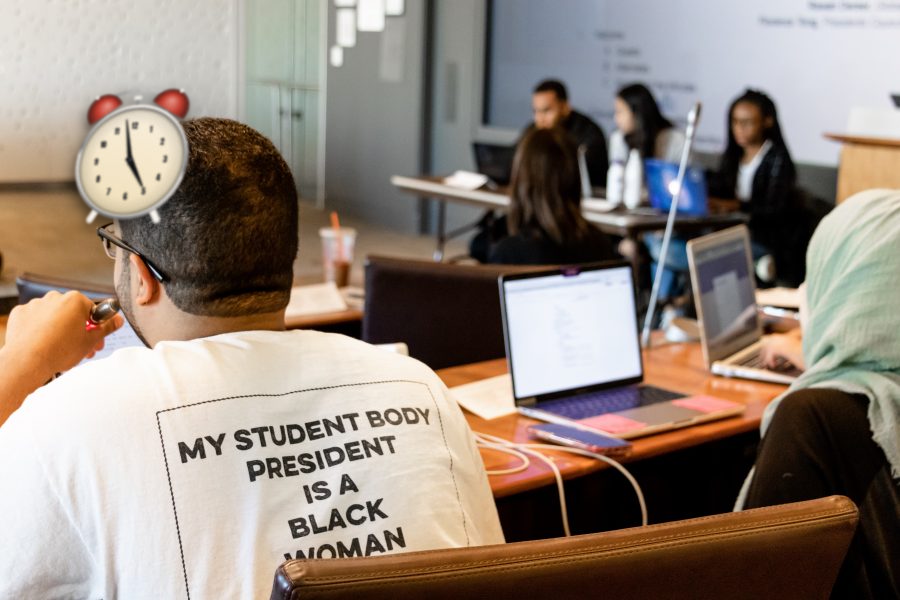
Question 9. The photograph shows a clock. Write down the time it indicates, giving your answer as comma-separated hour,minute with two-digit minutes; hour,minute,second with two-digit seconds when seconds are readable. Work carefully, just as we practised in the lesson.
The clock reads 4,58
